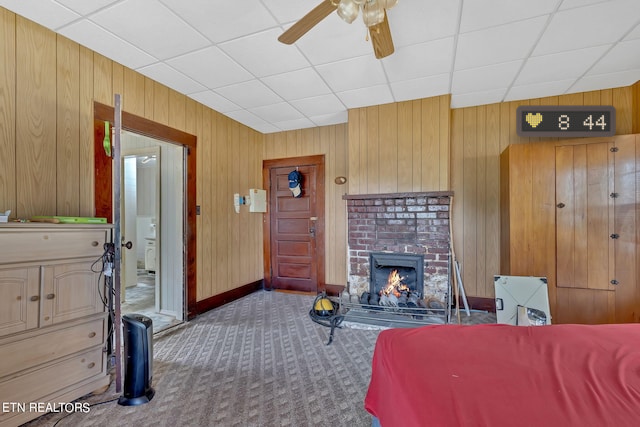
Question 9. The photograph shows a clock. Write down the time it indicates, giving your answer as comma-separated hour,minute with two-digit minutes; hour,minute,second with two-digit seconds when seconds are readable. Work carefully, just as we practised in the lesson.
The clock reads 8,44
